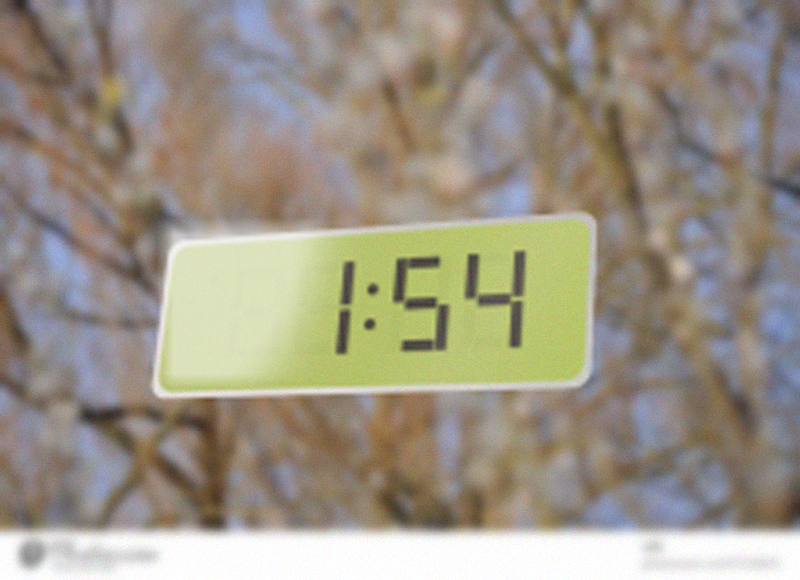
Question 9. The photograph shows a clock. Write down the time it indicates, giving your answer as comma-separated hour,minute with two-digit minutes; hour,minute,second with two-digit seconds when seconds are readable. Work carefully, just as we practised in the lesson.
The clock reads 1,54
